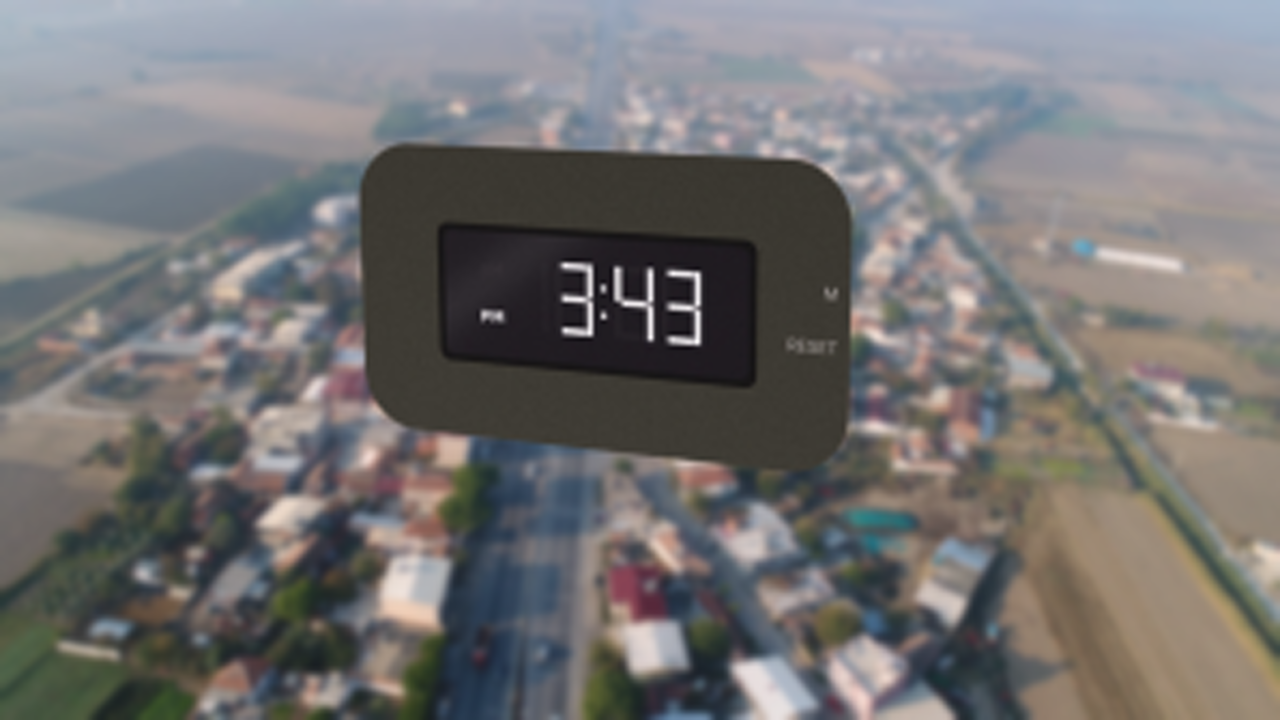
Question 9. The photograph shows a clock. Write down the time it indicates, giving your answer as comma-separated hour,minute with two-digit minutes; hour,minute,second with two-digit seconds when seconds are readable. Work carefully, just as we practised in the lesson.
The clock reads 3,43
